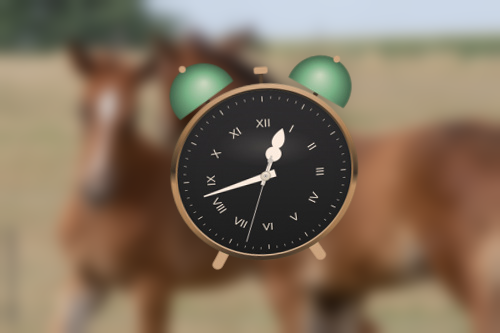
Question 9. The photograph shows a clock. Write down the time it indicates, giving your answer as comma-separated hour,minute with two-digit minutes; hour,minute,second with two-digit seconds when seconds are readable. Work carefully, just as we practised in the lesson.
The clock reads 12,42,33
